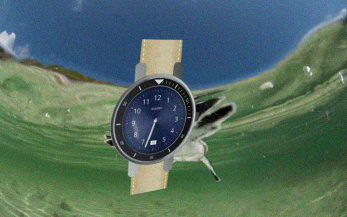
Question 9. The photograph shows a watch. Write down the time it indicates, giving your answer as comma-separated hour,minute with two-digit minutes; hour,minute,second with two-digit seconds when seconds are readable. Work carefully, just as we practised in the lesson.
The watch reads 6,33
